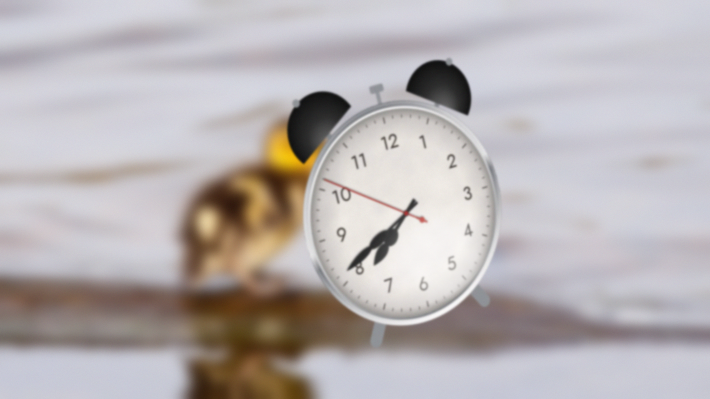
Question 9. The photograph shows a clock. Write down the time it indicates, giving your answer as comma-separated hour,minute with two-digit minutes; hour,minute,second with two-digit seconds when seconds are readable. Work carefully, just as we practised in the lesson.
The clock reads 7,40,51
